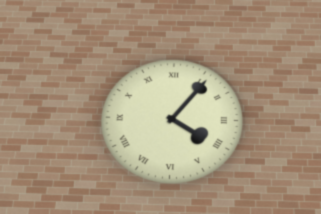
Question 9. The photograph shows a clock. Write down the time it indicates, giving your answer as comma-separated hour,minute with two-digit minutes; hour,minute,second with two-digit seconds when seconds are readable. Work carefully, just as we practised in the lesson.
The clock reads 4,06
